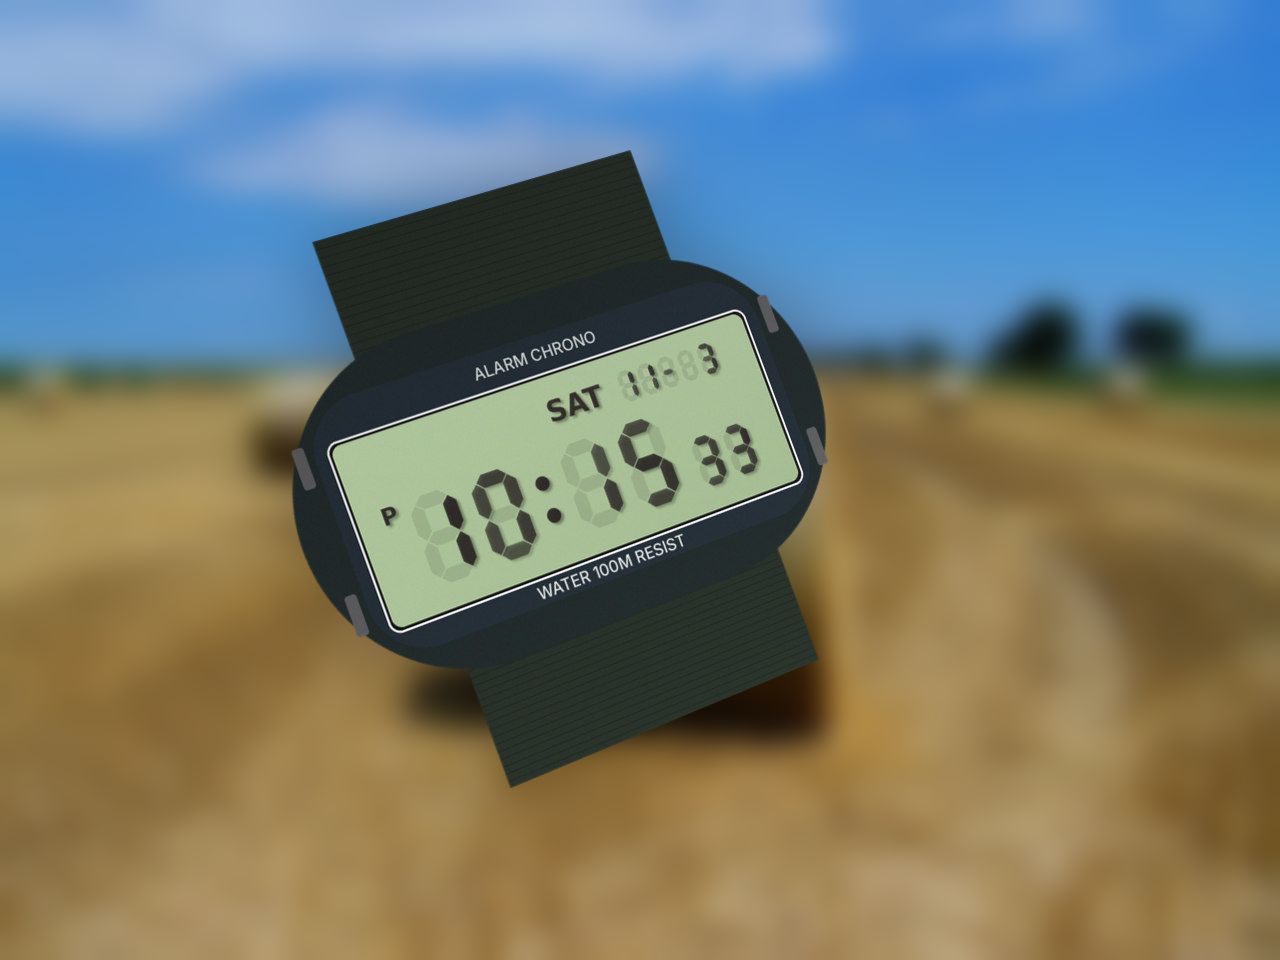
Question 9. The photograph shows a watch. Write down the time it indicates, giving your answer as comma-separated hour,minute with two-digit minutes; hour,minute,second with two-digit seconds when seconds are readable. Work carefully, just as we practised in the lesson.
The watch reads 10,15,33
